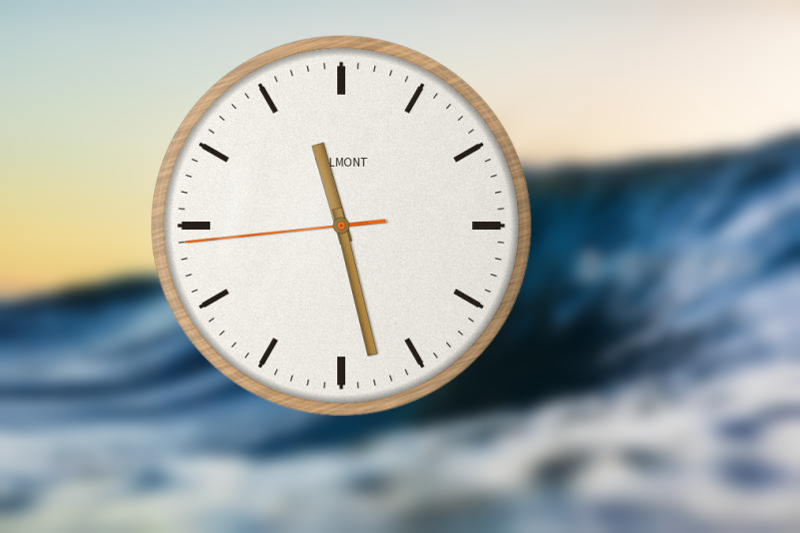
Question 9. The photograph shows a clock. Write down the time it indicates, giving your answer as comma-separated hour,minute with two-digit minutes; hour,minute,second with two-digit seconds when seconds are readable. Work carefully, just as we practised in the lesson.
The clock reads 11,27,44
